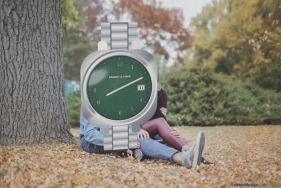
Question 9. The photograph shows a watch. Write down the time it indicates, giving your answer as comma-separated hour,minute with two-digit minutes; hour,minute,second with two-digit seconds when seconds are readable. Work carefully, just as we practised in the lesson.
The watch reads 8,11
